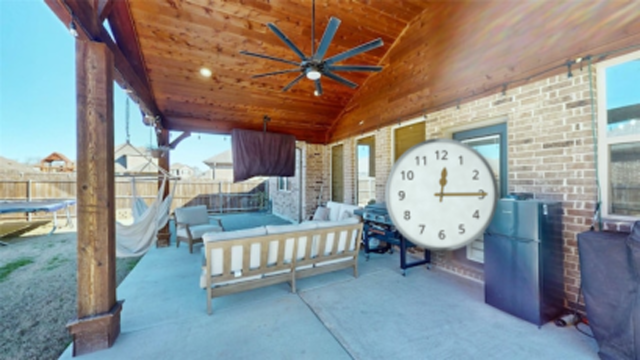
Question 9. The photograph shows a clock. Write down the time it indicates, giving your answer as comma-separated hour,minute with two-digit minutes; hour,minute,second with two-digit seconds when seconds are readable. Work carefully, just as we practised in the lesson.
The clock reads 12,15
